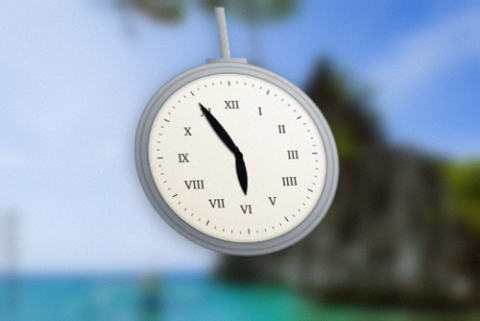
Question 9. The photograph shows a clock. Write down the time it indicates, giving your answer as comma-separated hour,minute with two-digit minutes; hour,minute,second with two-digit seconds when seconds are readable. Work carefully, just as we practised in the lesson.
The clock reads 5,55
